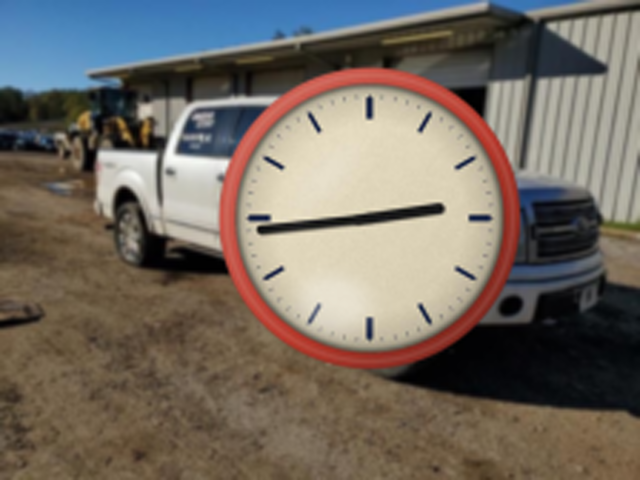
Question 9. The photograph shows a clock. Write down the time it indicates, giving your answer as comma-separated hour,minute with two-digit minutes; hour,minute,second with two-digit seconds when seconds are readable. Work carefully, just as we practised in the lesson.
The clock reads 2,44
